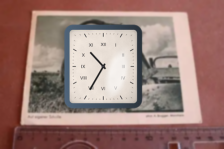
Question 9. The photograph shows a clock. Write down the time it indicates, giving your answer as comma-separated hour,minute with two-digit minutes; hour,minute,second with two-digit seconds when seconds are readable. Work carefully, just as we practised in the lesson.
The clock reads 10,35
